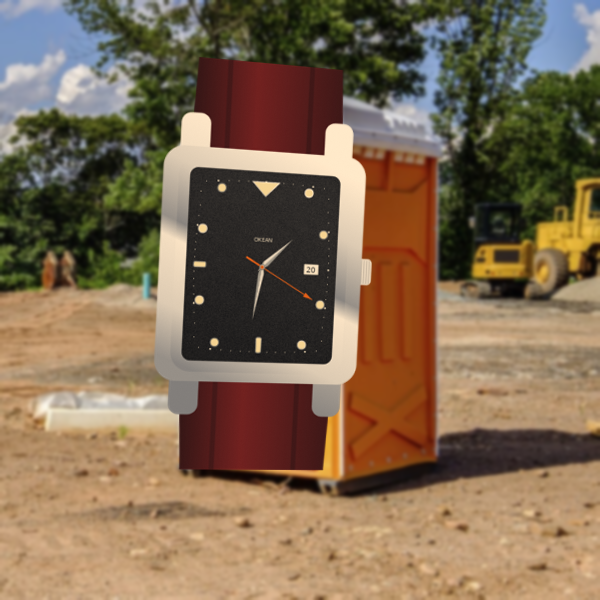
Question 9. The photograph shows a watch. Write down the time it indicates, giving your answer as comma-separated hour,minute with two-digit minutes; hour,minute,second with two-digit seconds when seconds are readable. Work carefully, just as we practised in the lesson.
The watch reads 1,31,20
